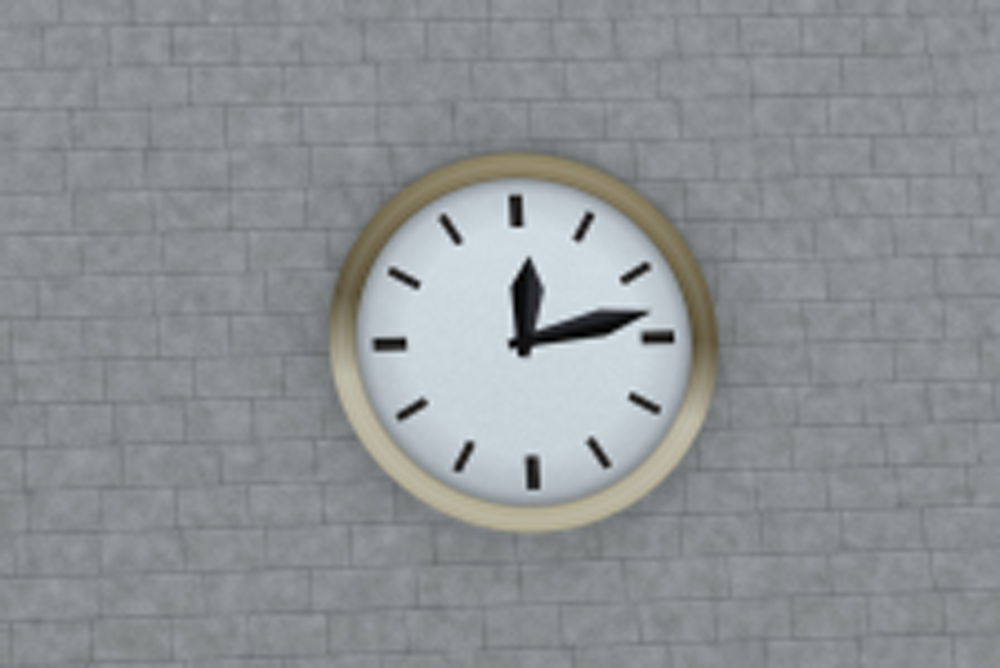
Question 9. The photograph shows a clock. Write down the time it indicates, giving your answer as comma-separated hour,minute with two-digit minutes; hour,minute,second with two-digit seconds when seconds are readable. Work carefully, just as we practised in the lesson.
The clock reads 12,13
